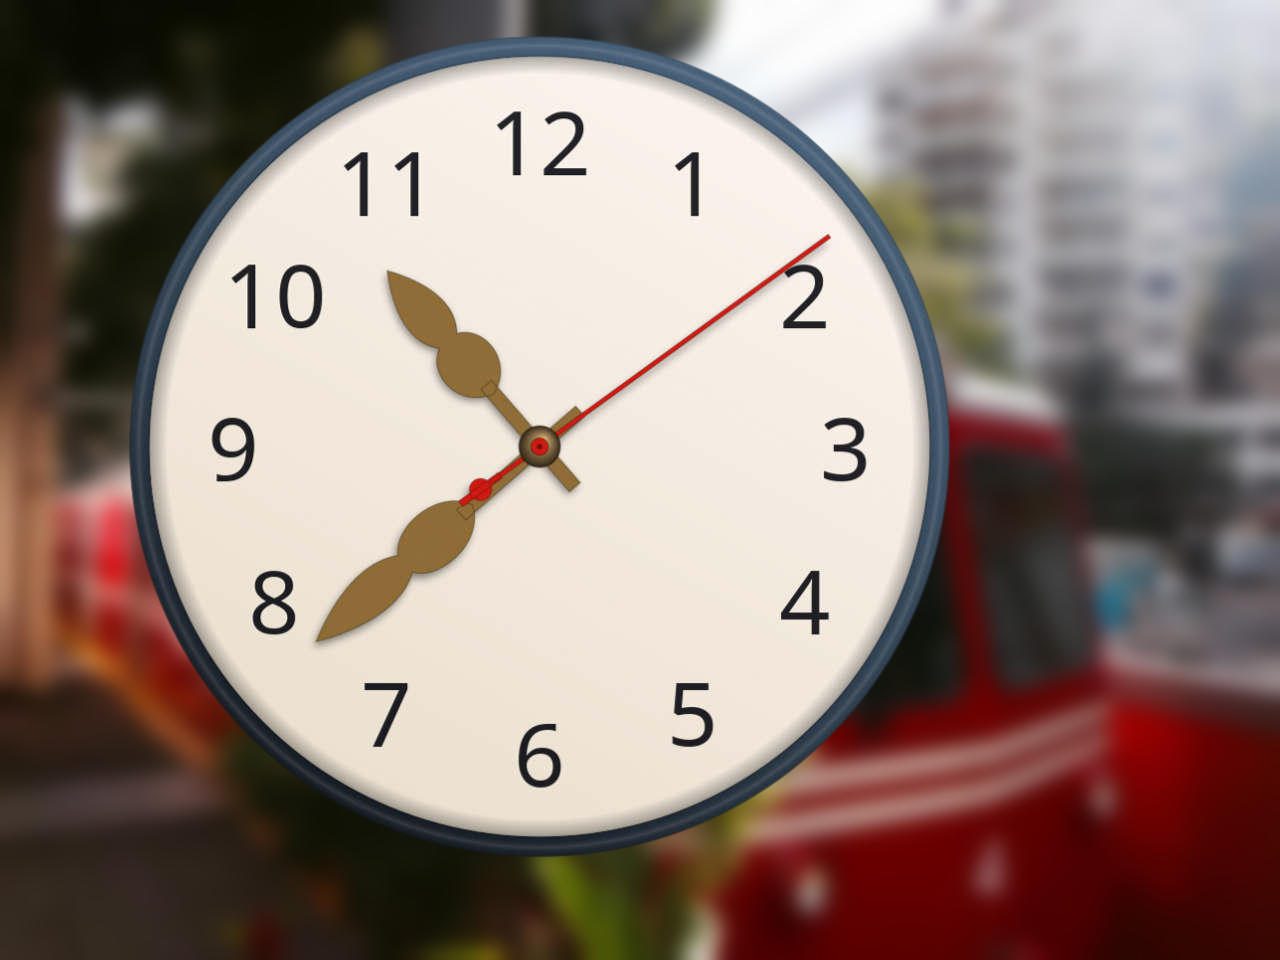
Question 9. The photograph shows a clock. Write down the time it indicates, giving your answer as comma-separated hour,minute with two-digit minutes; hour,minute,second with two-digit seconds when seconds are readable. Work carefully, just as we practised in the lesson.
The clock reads 10,38,09
